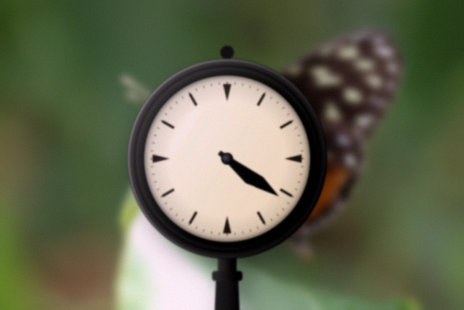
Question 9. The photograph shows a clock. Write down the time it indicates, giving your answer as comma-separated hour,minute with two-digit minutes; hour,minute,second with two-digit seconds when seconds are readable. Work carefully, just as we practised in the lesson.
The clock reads 4,21
